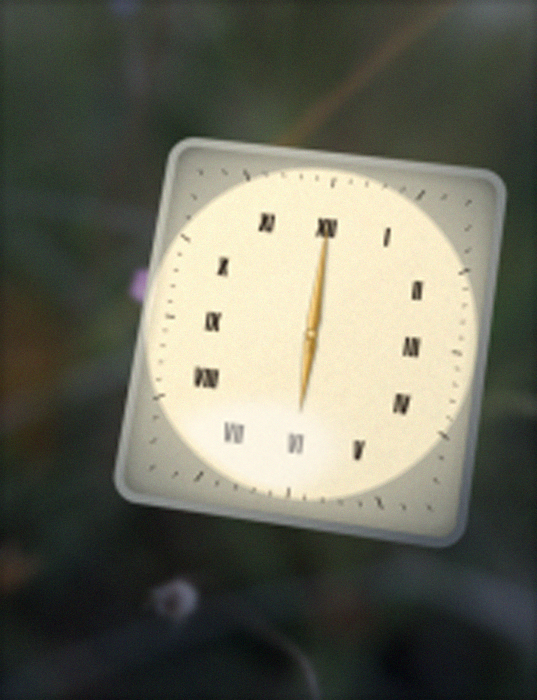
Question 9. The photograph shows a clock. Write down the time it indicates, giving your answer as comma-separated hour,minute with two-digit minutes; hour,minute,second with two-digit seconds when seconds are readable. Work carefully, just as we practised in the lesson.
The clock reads 6,00
